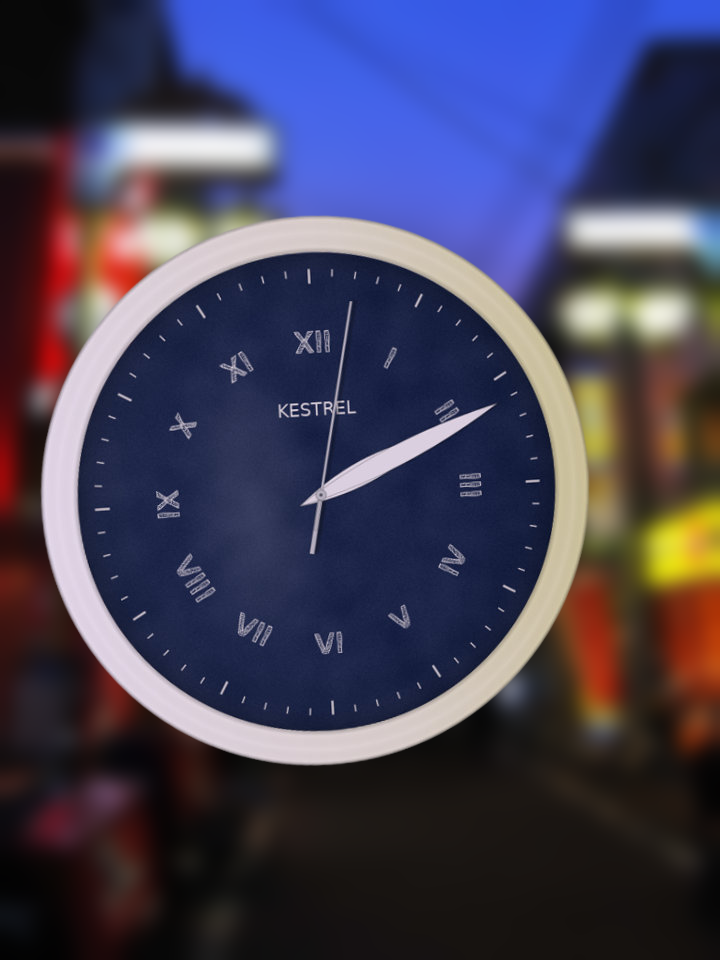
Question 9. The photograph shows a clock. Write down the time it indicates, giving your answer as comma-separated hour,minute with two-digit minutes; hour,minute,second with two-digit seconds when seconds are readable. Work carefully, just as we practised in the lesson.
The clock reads 2,11,02
